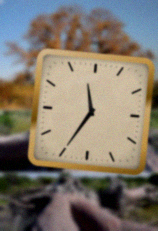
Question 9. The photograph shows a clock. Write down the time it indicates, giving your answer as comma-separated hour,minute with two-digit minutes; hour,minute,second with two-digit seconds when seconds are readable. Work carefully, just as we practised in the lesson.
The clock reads 11,35
